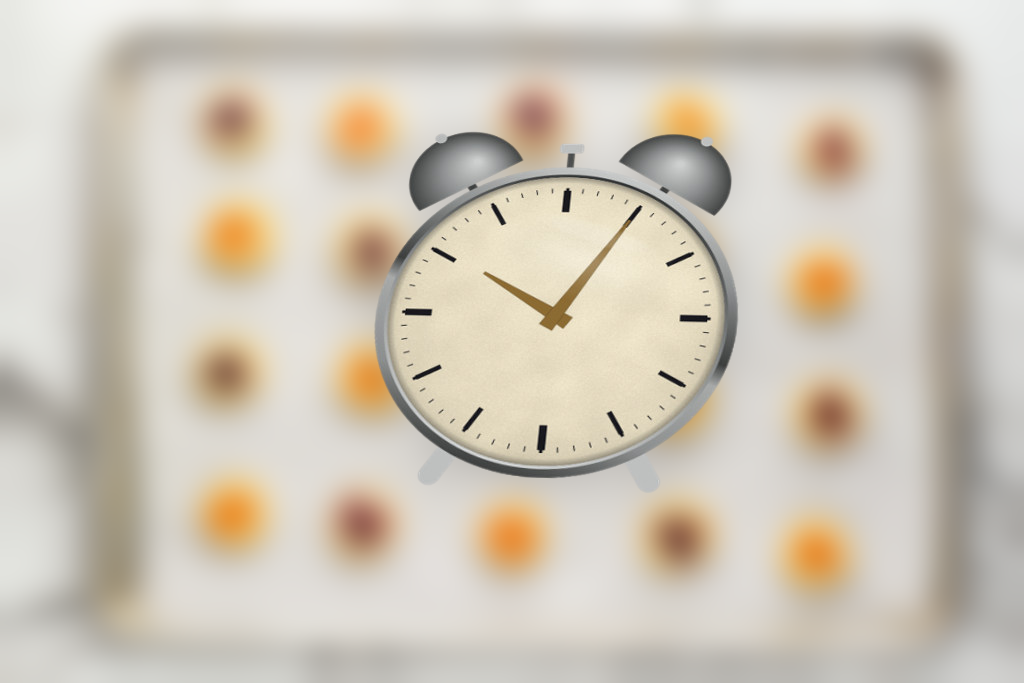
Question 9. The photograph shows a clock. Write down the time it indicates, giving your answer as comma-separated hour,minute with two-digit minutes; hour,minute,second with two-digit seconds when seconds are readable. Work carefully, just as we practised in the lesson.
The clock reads 10,05
